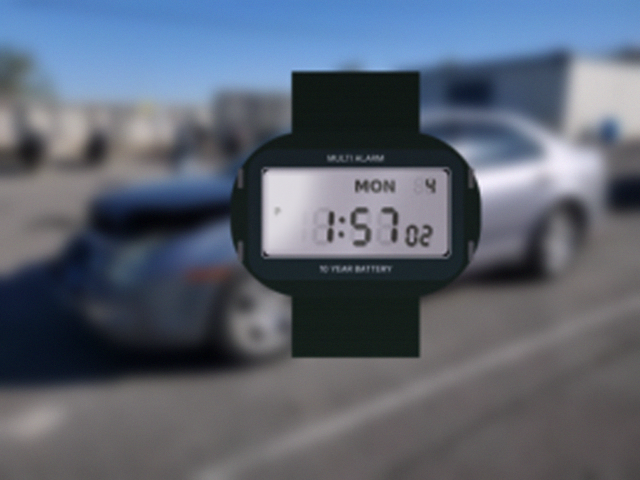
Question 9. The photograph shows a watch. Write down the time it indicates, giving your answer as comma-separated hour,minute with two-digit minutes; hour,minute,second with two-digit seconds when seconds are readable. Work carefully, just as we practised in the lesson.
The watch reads 1,57,02
